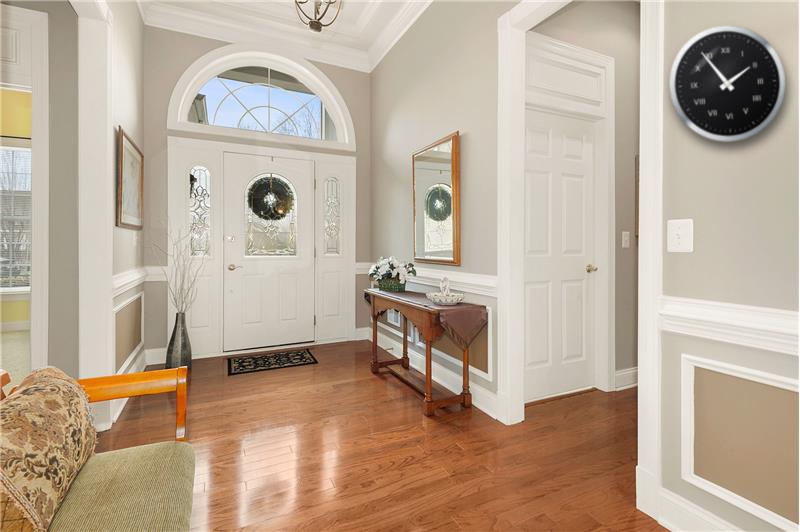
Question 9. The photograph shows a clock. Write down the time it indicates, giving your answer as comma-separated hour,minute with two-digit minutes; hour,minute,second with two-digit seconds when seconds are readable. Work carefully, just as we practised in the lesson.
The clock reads 1,54
